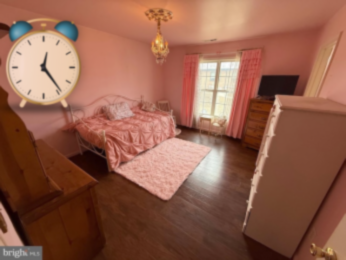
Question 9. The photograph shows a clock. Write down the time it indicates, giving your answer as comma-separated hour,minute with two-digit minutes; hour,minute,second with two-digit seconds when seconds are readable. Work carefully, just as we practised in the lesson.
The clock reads 12,24
